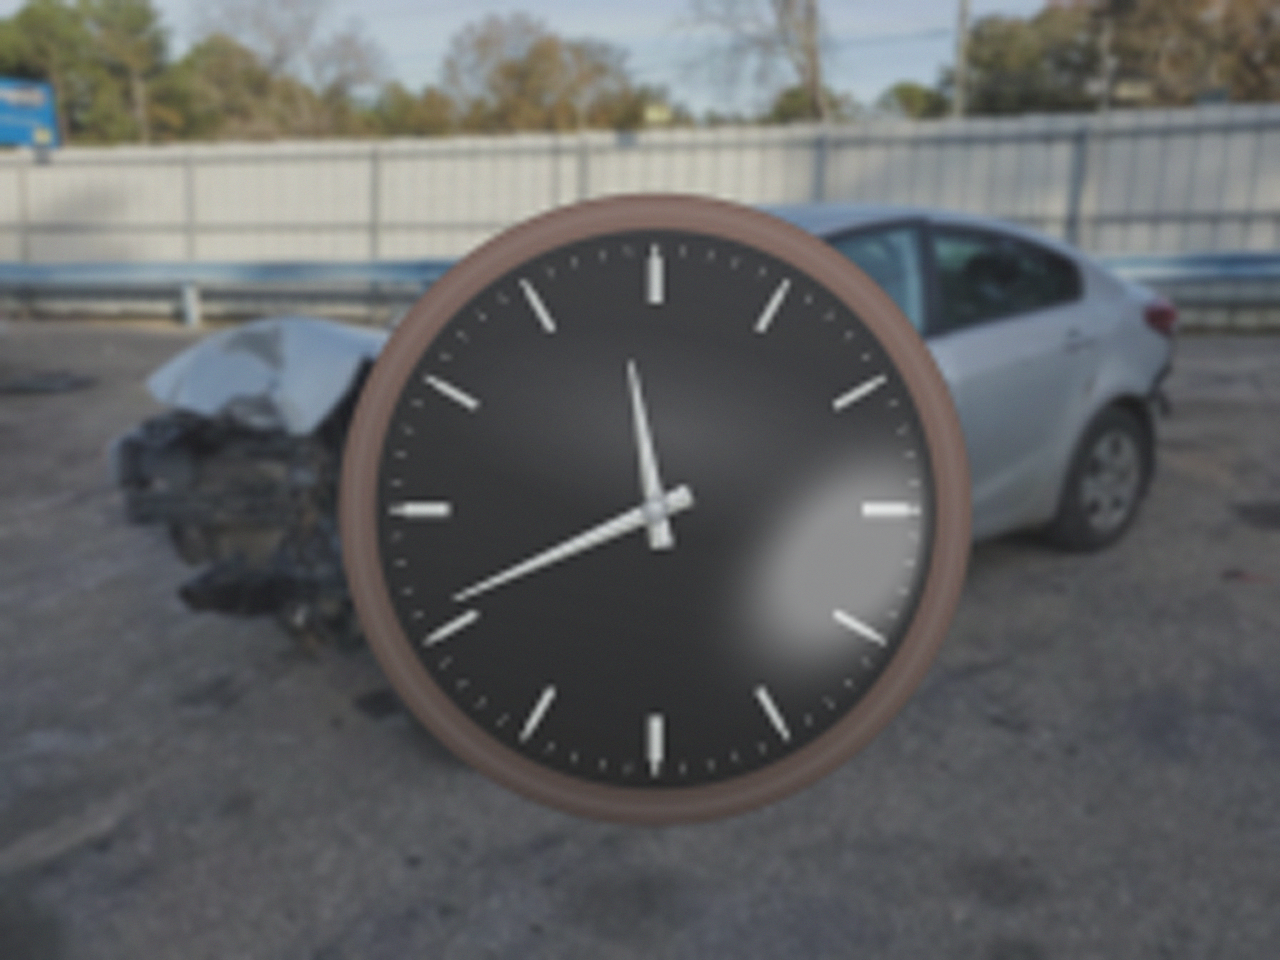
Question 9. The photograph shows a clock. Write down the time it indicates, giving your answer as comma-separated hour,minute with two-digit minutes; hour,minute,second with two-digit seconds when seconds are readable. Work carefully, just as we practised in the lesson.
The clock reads 11,41
